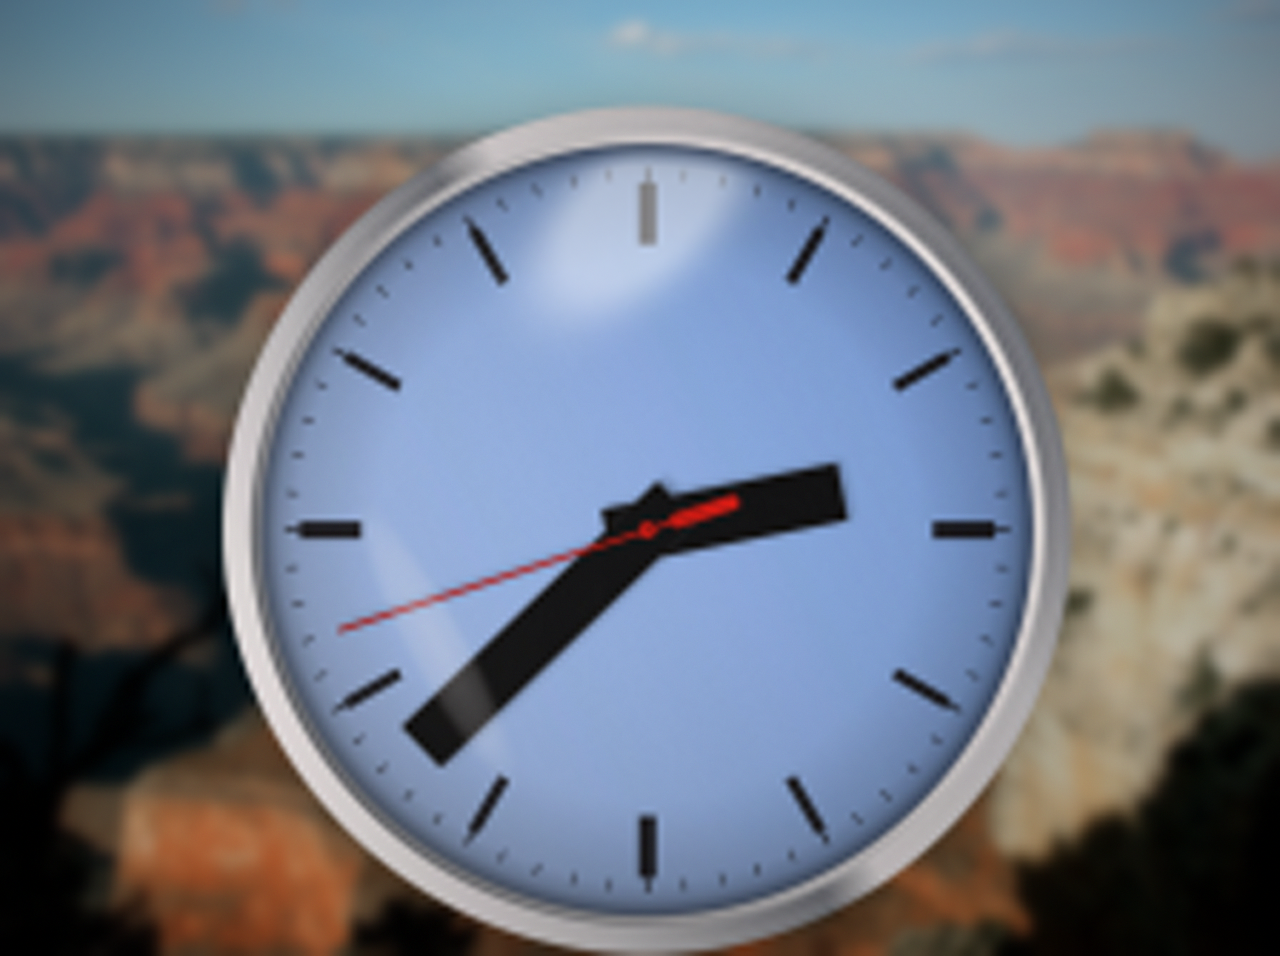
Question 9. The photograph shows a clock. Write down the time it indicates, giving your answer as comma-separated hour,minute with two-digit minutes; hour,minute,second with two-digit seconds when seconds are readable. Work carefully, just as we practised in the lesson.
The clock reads 2,37,42
